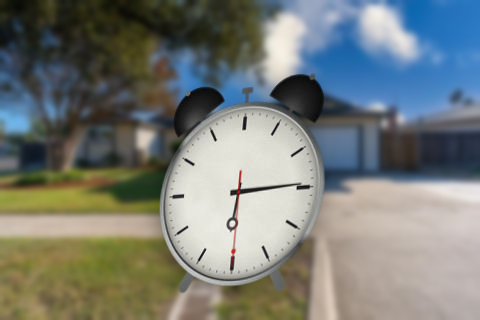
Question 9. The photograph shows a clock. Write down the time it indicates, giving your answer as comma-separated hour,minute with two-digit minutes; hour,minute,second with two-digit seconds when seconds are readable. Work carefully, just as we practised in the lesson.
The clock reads 6,14,30
